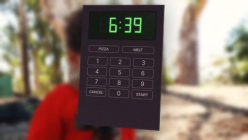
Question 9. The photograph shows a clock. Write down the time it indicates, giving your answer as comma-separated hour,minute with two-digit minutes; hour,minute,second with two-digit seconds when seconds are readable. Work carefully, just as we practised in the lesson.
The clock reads 6,39
